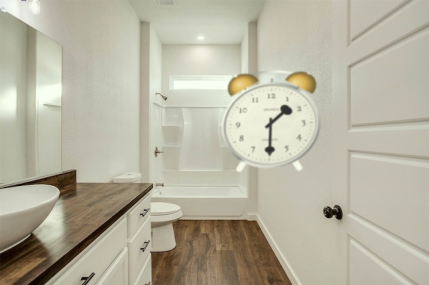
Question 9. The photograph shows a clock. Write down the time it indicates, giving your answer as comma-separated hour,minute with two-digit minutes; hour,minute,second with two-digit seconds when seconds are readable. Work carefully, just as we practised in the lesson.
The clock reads 1,30
